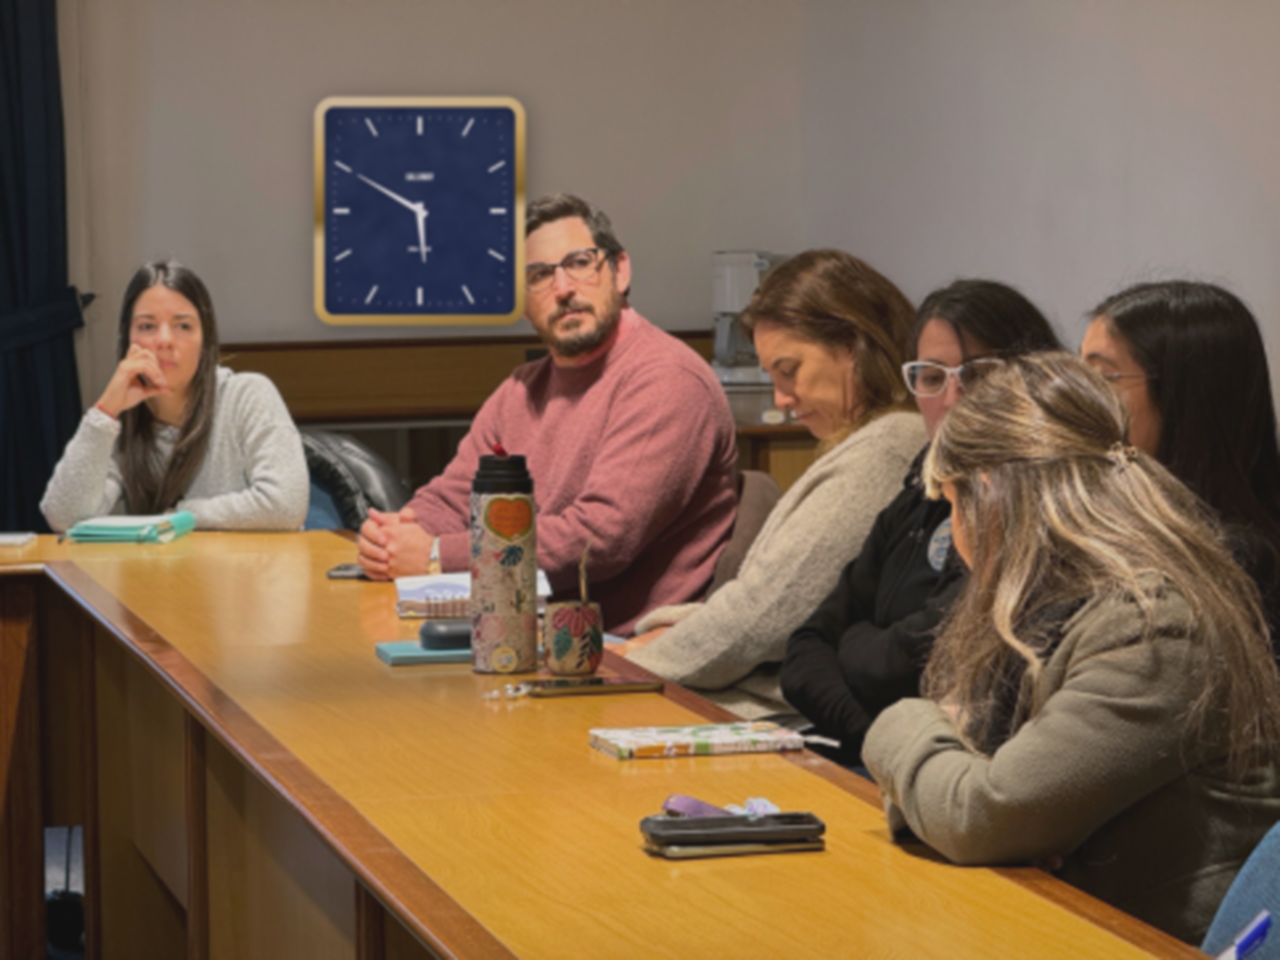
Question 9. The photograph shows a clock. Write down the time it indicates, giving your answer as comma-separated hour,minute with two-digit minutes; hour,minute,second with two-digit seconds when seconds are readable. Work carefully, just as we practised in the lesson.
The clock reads 5,50
